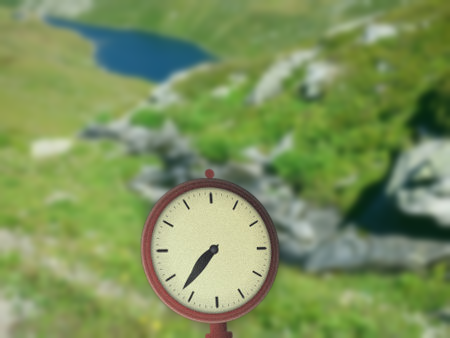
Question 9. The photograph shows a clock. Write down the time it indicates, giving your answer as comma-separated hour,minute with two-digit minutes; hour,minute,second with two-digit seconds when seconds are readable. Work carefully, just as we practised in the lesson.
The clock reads 7,37
